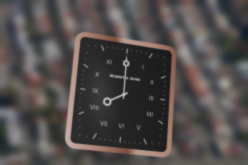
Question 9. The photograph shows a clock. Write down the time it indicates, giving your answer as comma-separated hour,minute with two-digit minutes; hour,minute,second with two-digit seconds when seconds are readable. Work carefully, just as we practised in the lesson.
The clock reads 8,00
